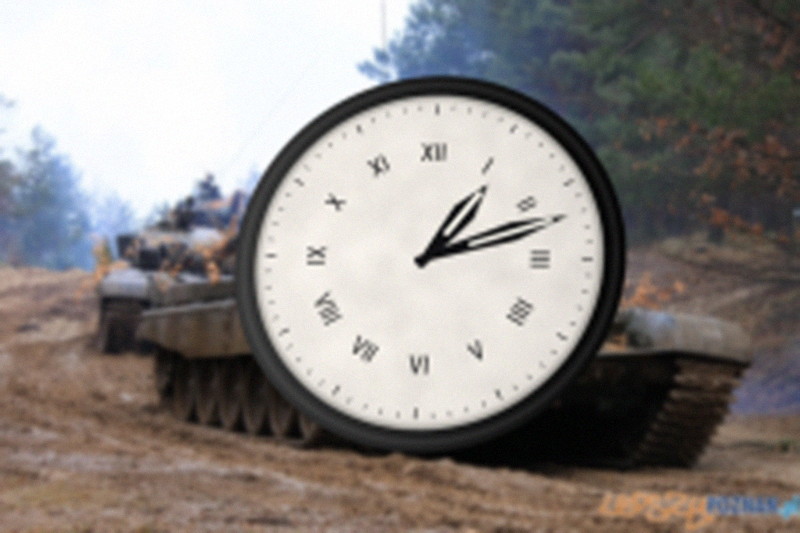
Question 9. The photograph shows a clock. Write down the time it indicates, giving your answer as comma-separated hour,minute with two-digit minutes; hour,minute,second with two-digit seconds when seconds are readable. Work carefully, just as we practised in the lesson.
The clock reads 1,12
